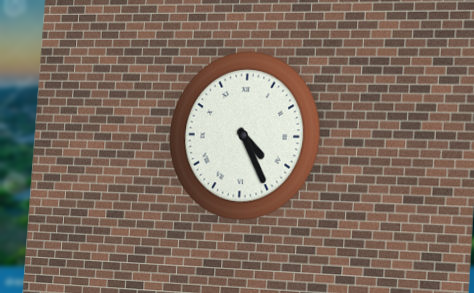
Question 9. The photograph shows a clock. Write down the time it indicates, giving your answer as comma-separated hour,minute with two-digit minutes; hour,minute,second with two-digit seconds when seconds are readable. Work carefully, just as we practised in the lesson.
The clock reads 4,25
